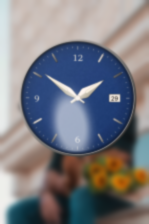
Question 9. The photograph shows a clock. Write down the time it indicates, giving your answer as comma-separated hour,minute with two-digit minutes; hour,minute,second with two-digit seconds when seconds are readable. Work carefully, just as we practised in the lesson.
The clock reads 1,51
